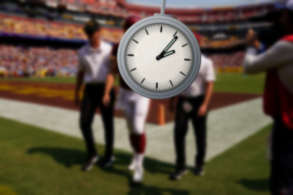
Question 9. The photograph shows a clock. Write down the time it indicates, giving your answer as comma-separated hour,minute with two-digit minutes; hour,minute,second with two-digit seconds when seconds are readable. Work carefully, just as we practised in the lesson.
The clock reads 2,06
